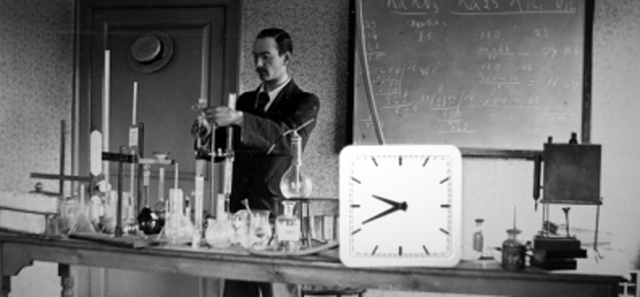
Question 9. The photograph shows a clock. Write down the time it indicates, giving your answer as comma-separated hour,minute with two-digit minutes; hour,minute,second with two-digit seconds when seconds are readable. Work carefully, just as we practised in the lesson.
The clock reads 9,41
